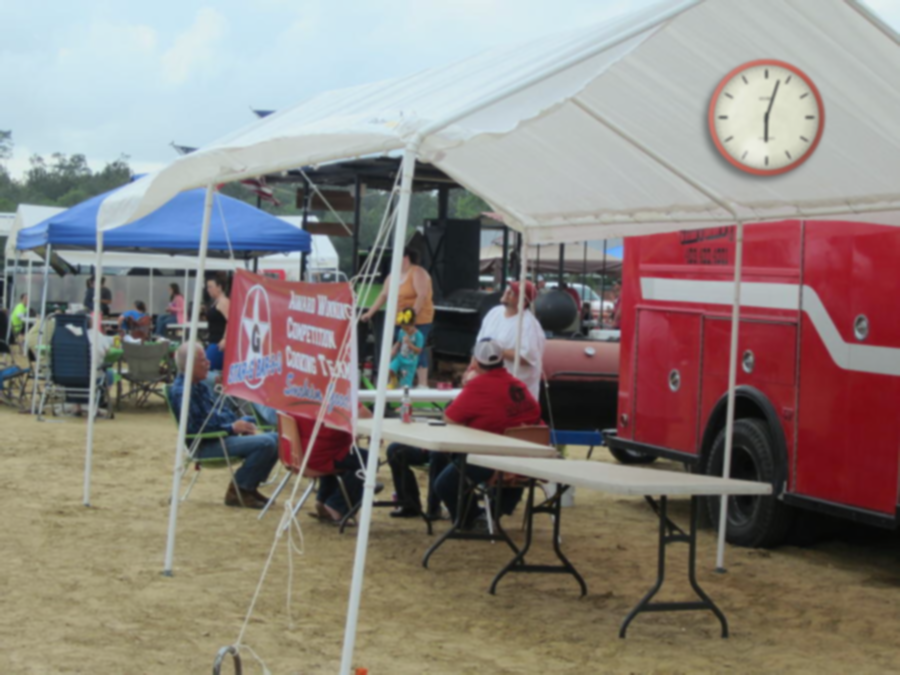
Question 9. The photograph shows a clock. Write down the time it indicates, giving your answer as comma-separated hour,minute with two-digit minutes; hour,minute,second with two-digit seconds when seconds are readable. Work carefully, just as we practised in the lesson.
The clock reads 6,03
